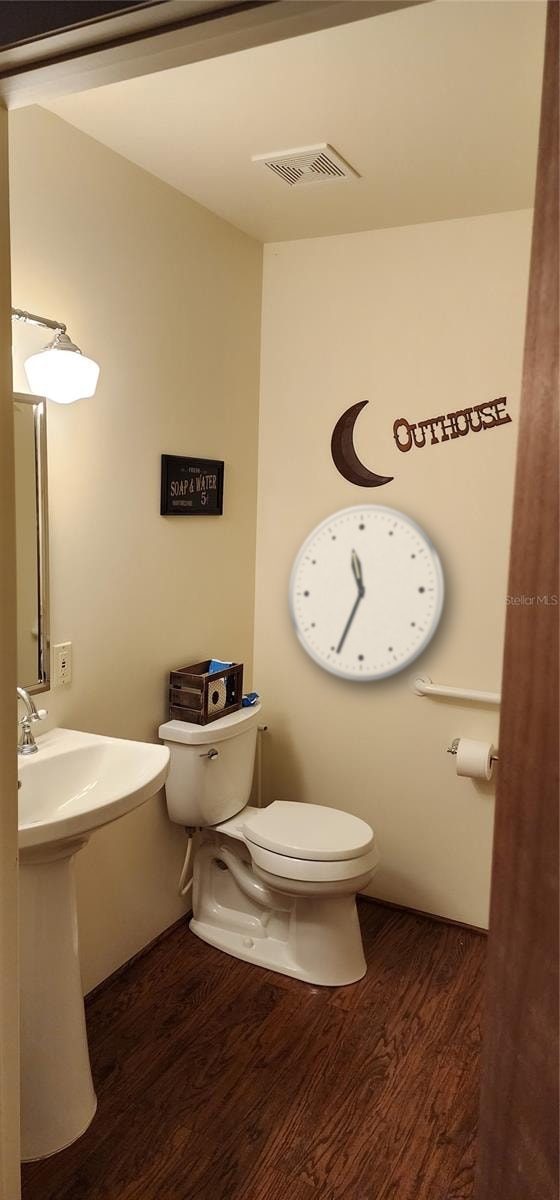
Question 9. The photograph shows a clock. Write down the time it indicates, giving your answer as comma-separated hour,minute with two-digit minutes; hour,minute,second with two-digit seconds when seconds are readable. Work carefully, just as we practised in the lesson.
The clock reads 11,34
